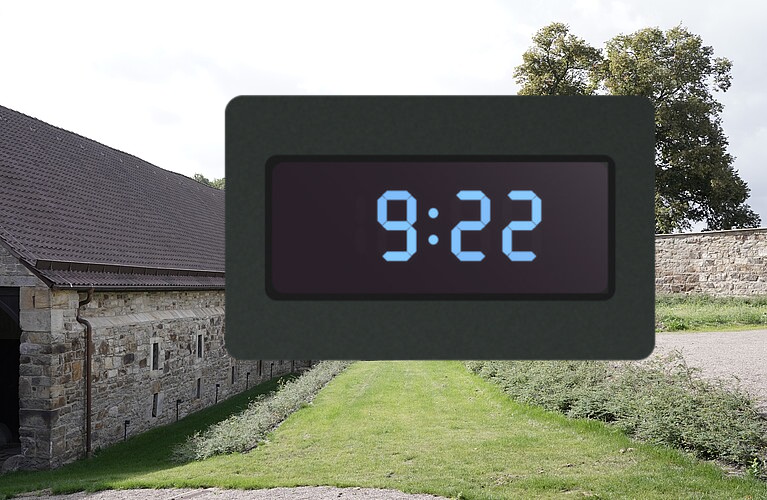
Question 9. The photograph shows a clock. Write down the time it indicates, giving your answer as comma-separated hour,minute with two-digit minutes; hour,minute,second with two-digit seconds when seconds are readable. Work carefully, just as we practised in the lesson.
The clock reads 9,22
